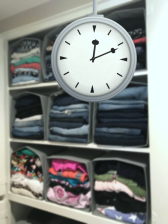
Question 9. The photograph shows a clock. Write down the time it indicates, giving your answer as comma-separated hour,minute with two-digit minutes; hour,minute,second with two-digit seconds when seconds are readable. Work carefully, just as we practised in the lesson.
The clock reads 12,11
